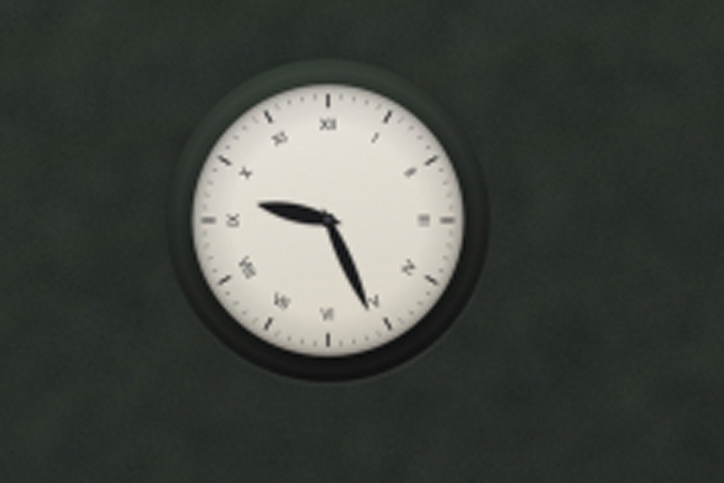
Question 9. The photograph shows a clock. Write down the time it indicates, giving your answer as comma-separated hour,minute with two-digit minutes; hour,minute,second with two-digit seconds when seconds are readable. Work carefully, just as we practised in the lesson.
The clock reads 9,26
